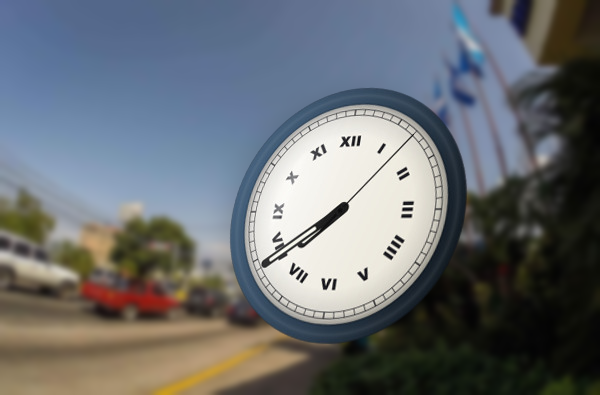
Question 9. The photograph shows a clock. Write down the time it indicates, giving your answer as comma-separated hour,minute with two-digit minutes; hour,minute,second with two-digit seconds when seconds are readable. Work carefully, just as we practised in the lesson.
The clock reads 7,39,07
